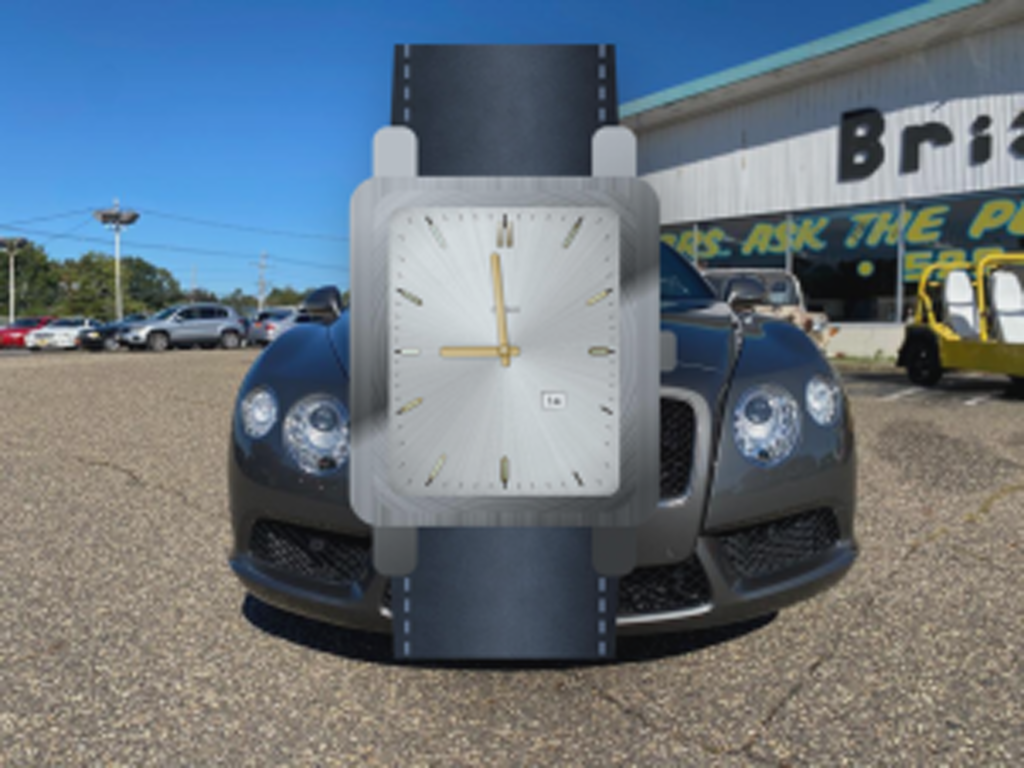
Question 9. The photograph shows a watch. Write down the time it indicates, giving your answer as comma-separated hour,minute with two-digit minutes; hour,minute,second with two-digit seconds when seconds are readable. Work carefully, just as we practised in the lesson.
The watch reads 8,59
